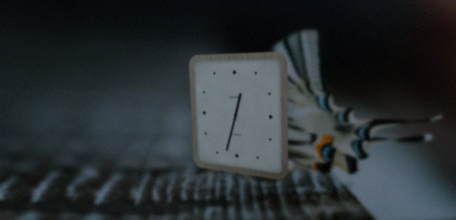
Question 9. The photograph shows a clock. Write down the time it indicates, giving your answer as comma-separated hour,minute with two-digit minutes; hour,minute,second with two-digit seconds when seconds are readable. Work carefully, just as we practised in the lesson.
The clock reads 12,33
